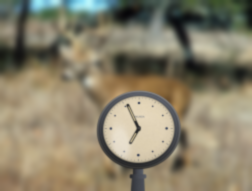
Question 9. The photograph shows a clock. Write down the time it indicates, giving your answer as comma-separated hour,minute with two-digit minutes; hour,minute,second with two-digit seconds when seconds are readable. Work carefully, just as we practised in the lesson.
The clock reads 6,56
